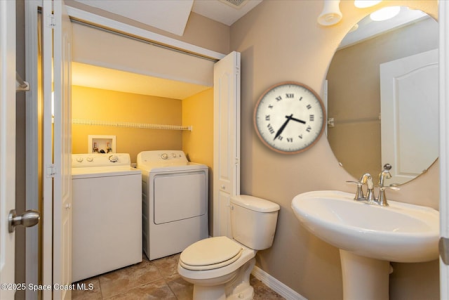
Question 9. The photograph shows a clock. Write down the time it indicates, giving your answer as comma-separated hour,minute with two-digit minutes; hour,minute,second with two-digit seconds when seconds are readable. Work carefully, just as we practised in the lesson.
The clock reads 3,36
